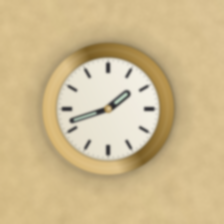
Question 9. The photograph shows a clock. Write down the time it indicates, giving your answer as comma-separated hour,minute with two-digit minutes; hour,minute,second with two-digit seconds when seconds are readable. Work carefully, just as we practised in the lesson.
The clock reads 1,42
